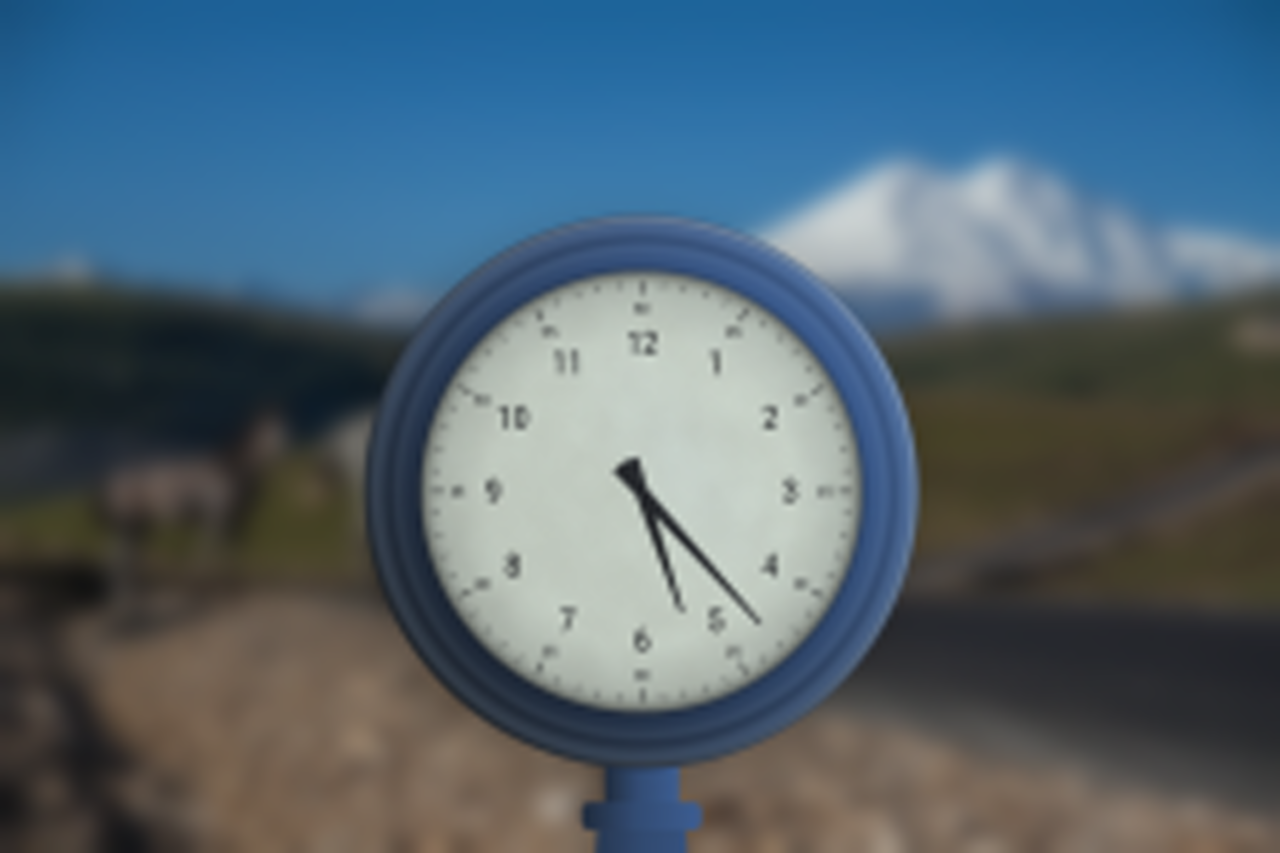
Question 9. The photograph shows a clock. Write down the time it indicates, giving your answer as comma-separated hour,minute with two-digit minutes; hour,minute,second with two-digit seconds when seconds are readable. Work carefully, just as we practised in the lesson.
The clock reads 5,23
